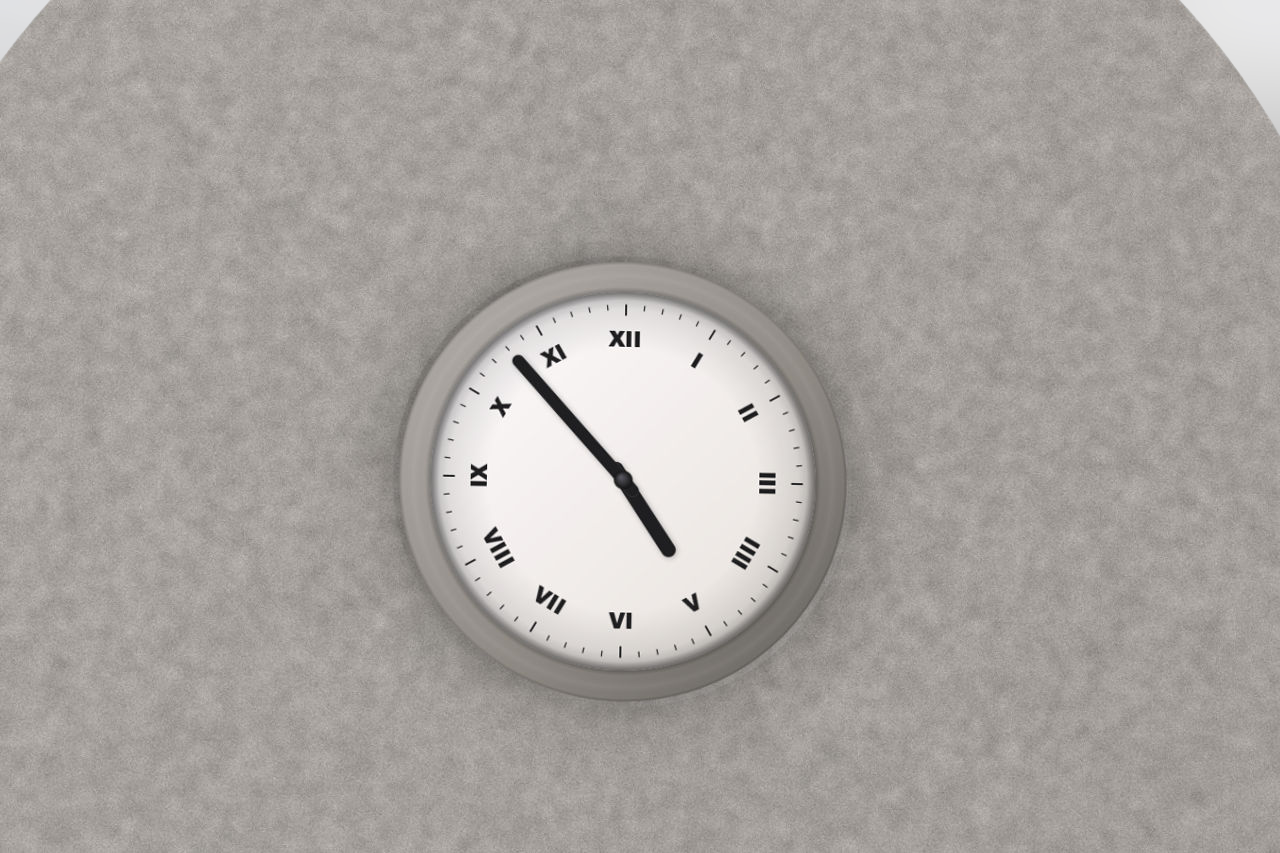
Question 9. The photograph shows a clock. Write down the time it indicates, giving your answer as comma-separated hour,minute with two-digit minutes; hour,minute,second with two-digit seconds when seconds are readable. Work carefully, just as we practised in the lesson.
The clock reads 4,53
